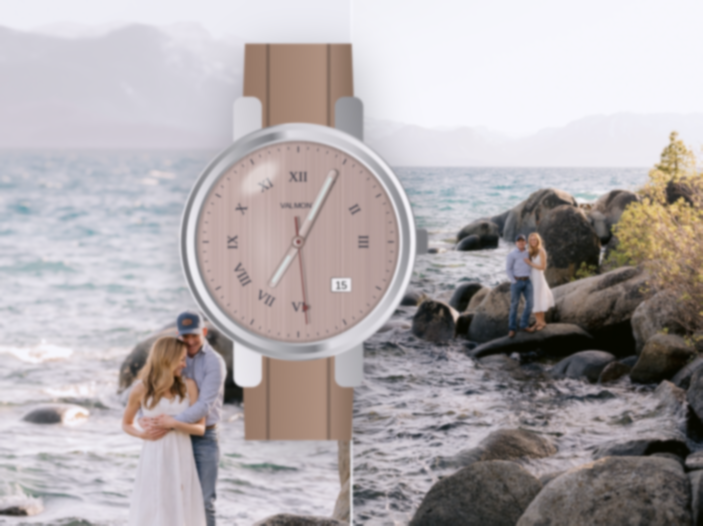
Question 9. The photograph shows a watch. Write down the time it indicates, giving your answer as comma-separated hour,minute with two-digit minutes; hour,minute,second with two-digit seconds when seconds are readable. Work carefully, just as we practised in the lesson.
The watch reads 7,04,29
